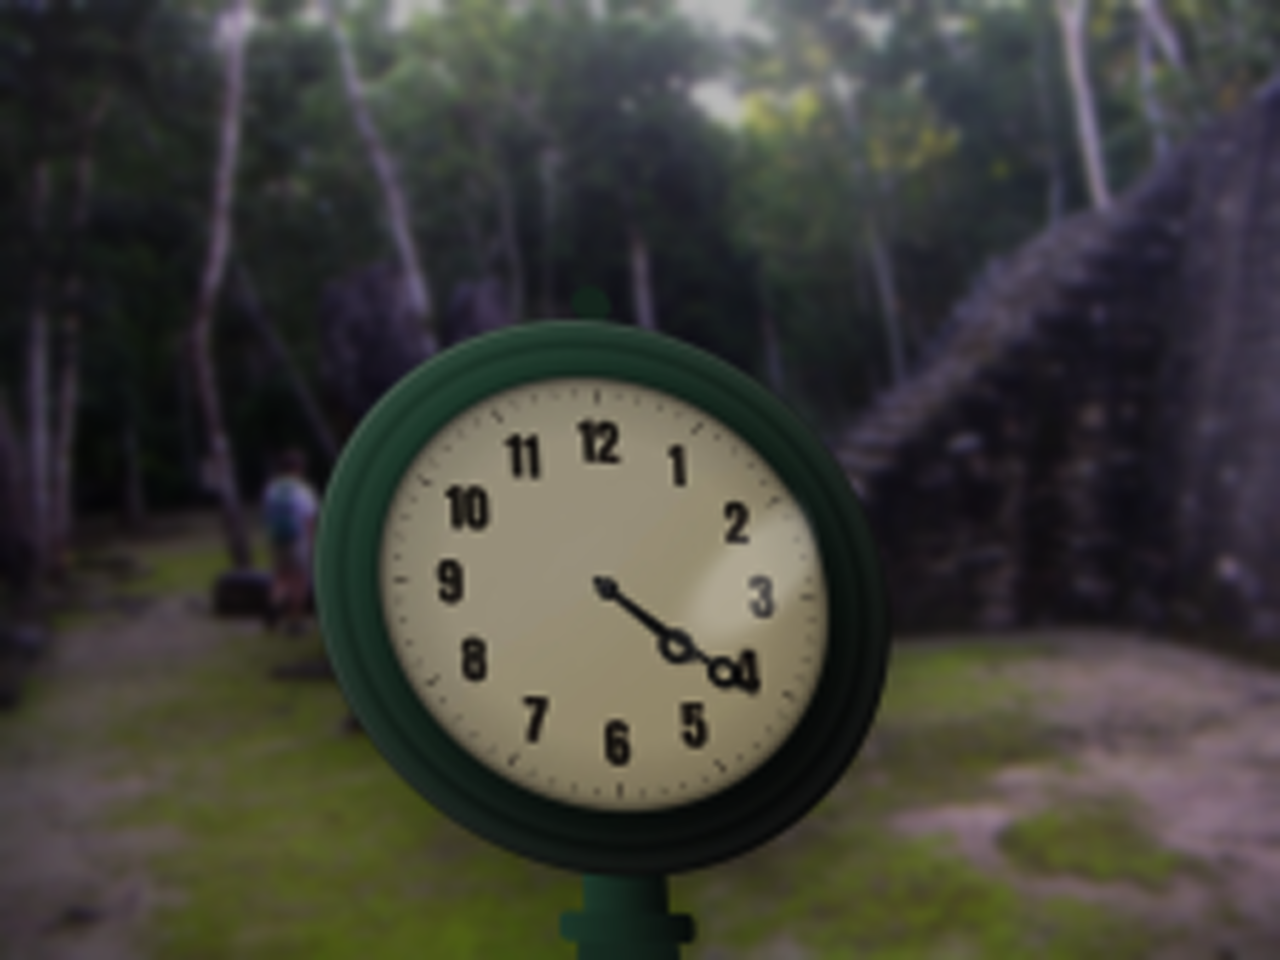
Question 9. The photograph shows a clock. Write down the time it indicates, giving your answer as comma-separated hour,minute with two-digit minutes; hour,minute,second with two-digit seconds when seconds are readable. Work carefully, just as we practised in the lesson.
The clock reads 4,21
